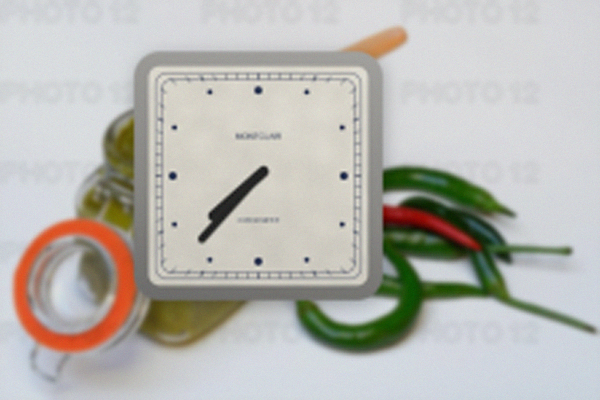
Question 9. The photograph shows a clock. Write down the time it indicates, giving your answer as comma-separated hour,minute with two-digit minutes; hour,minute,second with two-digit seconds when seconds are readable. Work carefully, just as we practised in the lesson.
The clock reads 7,37
